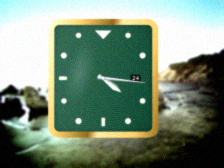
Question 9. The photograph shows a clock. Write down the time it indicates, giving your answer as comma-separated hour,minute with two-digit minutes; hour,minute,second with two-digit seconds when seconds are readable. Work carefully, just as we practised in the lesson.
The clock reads 4,16
